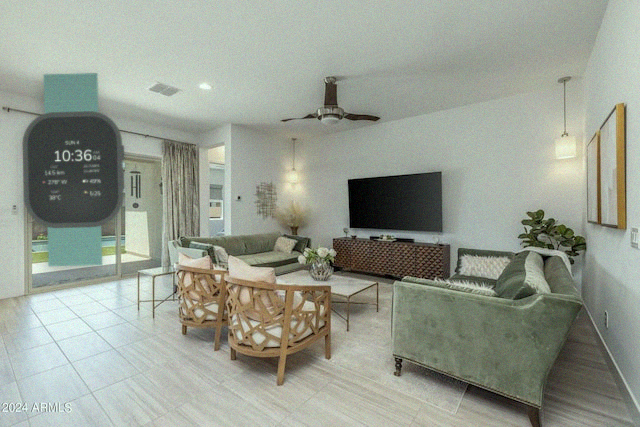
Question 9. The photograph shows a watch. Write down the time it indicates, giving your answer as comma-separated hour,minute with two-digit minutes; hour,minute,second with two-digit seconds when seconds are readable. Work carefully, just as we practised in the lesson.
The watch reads 10,36
